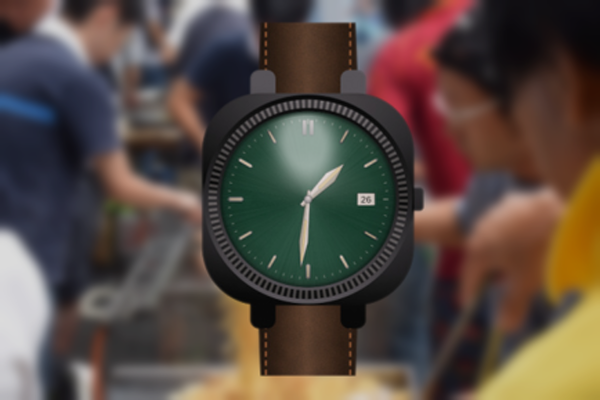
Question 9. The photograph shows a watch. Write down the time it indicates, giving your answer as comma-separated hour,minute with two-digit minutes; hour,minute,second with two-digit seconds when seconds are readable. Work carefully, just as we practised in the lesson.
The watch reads 1,31
